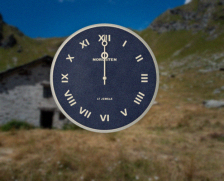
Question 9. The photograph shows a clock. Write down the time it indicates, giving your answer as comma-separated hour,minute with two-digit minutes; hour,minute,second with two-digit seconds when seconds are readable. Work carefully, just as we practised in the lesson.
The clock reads 12,00
